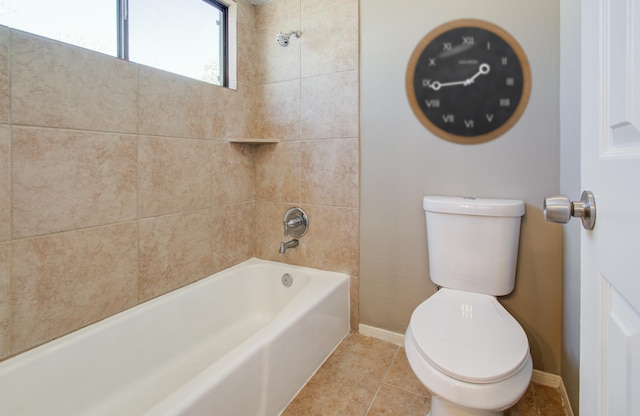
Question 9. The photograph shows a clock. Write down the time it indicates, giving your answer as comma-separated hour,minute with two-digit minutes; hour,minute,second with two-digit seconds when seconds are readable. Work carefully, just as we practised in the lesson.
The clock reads 1,44
